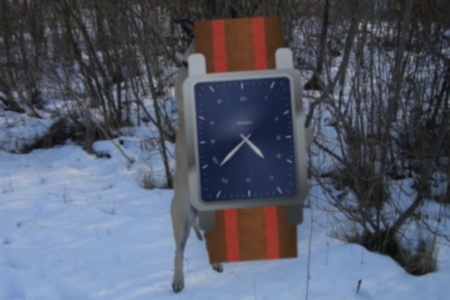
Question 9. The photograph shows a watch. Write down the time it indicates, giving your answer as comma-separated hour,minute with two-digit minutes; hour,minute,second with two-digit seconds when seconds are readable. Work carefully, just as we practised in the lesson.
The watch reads 4,38
